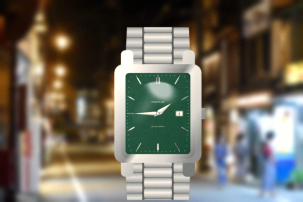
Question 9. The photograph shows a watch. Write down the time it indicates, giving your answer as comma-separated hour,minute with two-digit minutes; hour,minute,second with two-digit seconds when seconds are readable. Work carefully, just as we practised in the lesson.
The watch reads 1,45
